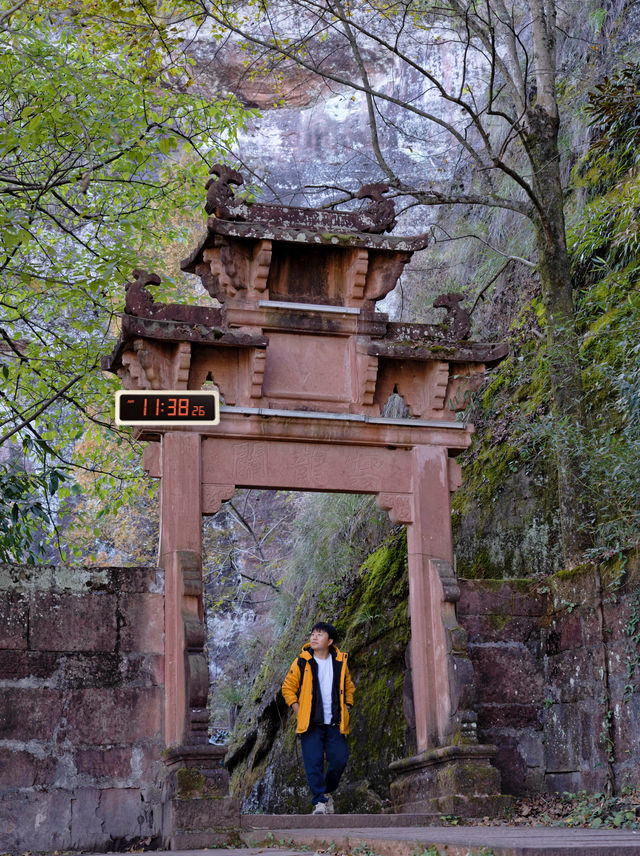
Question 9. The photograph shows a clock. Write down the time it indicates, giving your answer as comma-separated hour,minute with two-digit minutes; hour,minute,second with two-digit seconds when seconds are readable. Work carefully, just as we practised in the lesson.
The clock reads 11,38,26
